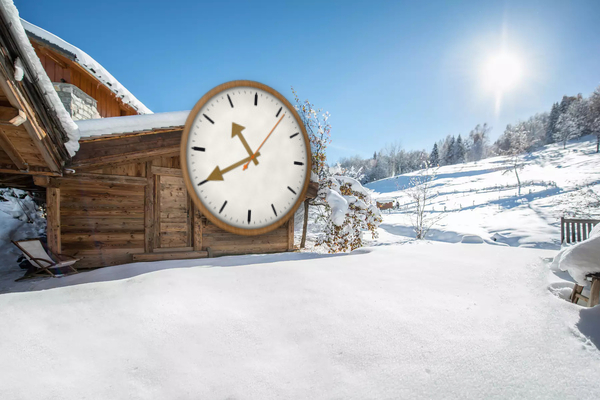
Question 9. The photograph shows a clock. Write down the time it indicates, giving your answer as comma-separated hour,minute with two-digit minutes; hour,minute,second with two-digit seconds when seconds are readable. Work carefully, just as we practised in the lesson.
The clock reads 10,40,06
